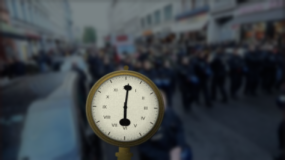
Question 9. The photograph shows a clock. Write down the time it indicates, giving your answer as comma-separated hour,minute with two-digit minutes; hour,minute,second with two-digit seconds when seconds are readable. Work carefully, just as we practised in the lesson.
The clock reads 6,01
